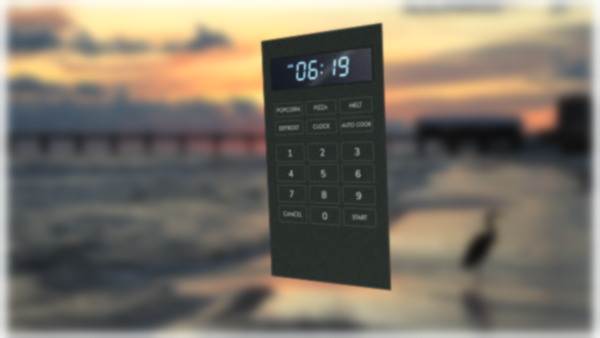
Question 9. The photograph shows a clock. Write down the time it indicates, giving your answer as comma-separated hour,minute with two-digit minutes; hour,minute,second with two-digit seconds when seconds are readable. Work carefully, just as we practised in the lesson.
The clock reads 6,19
